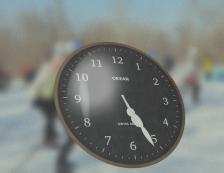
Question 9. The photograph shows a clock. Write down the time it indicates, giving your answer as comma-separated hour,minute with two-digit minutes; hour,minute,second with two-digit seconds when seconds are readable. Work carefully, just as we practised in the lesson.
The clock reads 5,26
